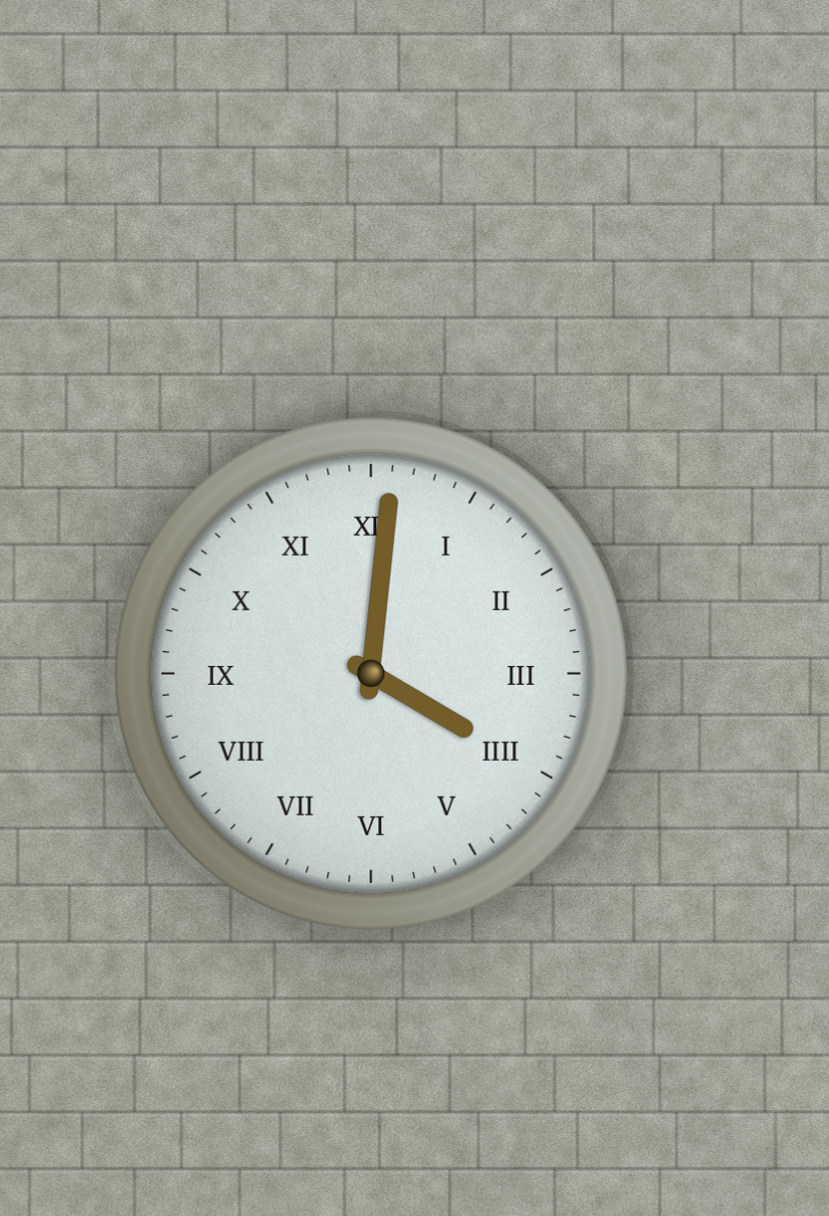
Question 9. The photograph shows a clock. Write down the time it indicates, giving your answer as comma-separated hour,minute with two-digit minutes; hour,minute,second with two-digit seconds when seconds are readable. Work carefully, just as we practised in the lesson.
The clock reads 4,01
